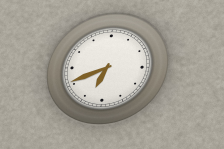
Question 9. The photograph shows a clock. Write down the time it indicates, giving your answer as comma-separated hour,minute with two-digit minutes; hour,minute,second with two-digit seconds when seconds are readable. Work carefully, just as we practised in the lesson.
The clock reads 6,41
